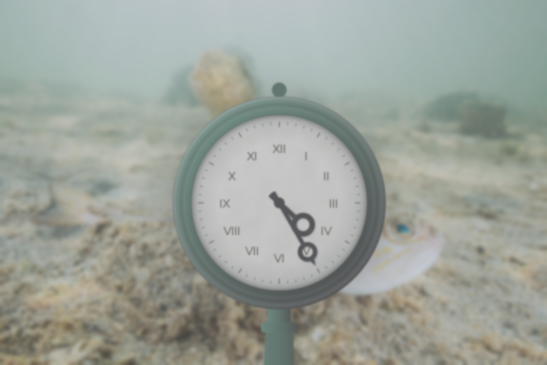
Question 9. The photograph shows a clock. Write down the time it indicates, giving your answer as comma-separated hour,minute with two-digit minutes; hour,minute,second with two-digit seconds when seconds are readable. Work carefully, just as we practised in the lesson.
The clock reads 4,25
